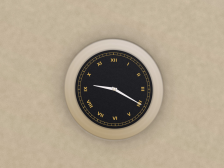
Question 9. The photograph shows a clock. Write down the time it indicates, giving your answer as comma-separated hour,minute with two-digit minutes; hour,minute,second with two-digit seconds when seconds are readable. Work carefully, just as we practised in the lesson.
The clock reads 9,20
